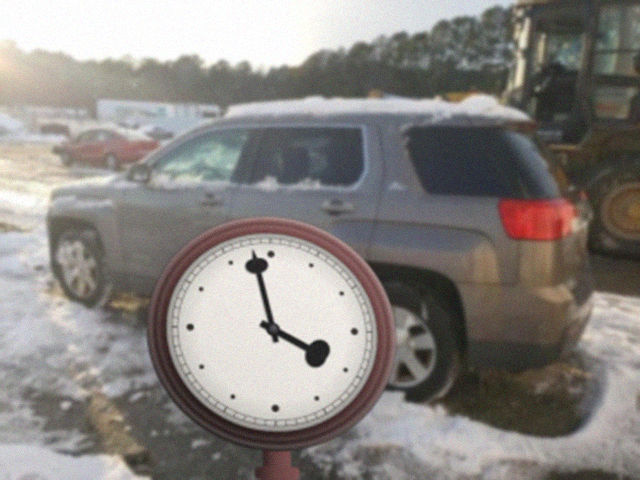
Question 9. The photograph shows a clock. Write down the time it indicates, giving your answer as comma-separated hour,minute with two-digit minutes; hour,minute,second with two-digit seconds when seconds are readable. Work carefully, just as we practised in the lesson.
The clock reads 3,58
